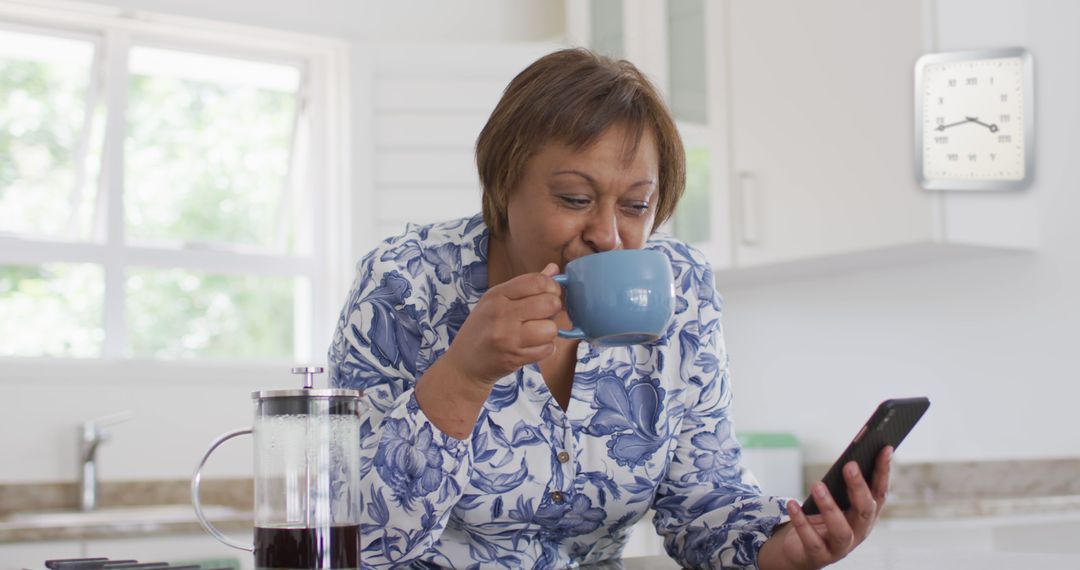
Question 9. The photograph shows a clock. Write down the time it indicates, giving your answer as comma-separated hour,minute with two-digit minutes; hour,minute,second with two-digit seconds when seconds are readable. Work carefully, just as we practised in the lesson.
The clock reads 3,43
